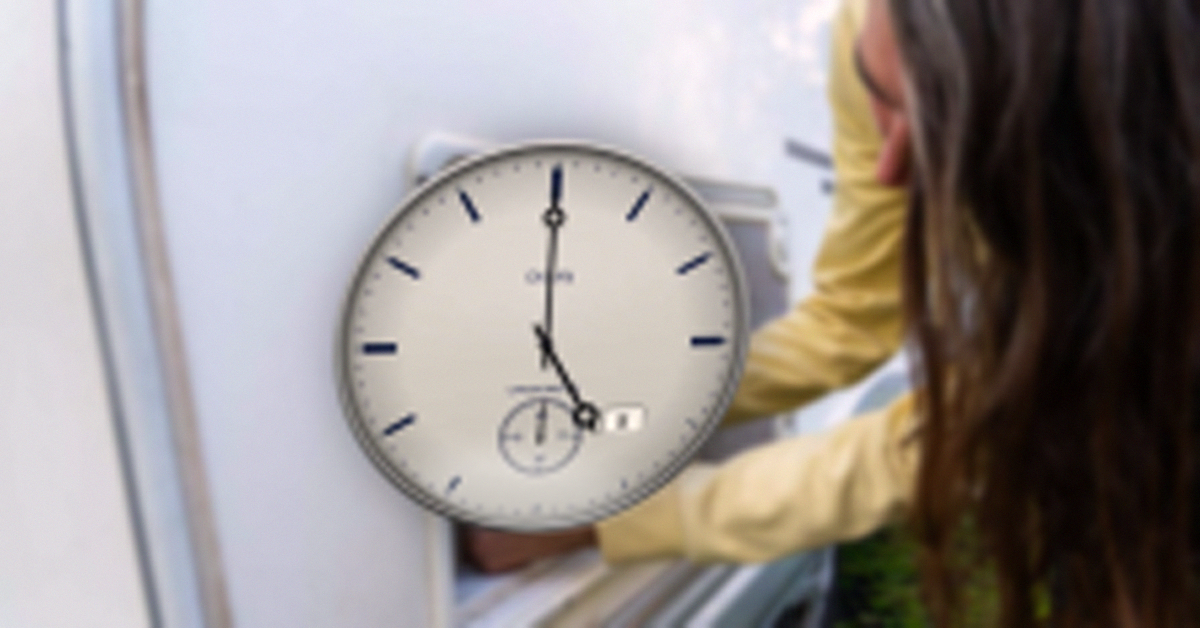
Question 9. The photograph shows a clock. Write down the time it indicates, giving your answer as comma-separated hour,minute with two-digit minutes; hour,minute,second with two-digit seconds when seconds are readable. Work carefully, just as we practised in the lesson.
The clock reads 5,00
